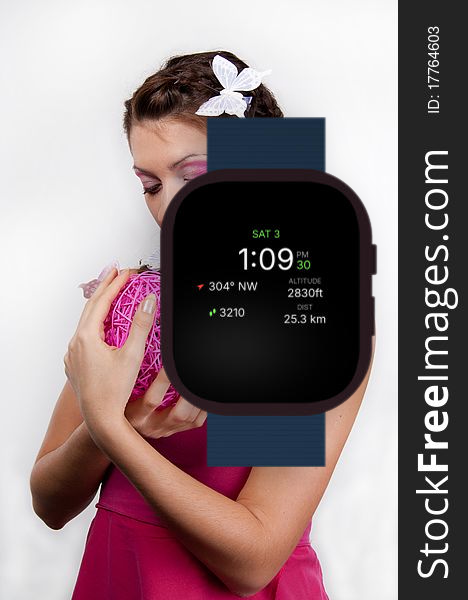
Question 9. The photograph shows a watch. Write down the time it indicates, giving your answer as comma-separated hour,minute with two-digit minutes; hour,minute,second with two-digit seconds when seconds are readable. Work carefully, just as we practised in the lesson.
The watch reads 1,09,30
